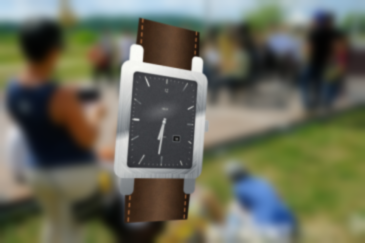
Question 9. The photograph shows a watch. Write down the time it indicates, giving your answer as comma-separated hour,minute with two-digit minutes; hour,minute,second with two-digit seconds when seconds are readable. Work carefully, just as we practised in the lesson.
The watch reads 6,31
